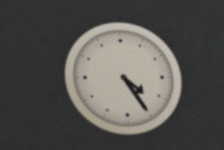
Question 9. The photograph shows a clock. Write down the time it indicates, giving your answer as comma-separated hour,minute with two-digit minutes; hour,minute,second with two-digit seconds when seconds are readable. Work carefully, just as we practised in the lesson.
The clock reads 4,25
